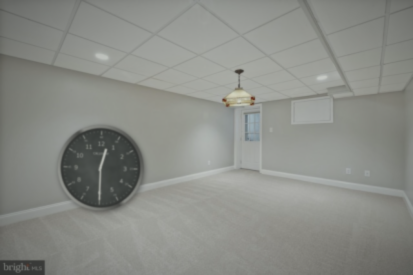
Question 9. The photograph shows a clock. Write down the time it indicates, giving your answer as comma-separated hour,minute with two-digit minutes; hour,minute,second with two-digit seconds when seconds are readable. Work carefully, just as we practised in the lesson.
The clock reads 12,30
